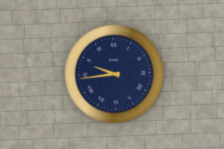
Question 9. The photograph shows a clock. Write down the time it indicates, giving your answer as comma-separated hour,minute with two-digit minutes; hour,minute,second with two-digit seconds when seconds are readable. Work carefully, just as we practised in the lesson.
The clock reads 9,44
